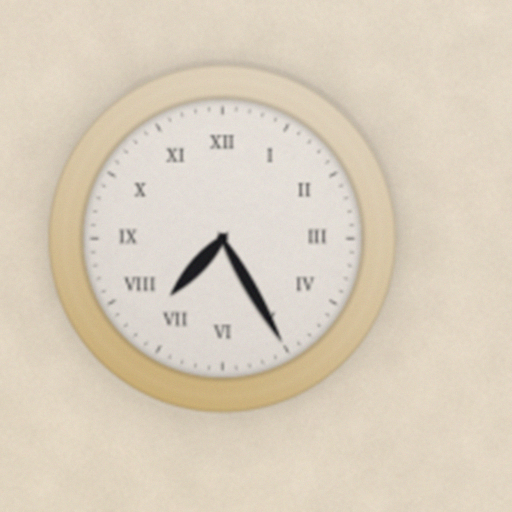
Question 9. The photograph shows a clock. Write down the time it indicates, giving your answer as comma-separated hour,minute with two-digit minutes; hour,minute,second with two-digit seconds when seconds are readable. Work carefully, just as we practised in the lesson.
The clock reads 7,25
